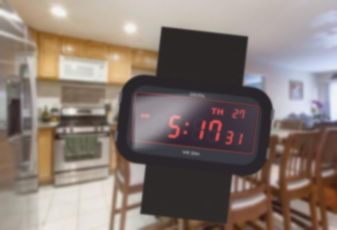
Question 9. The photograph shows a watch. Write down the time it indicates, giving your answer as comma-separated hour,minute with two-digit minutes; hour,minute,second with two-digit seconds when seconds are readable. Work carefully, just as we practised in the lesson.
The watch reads 5,17,31
